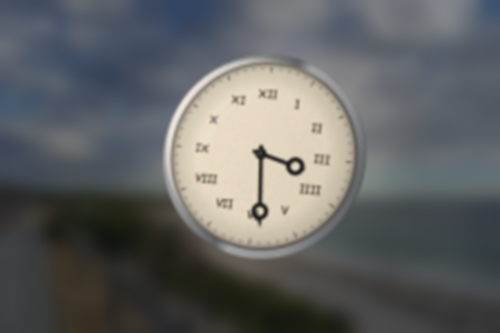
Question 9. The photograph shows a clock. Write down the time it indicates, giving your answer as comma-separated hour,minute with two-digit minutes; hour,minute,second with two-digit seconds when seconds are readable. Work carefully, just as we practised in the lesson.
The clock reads 3,29
